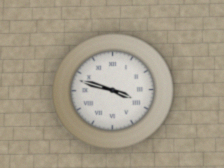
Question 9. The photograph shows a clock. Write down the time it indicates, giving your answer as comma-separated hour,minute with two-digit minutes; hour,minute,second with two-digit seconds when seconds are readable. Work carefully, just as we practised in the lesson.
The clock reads 3,48
